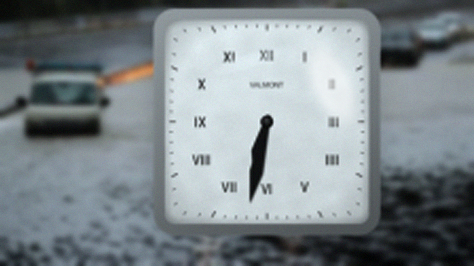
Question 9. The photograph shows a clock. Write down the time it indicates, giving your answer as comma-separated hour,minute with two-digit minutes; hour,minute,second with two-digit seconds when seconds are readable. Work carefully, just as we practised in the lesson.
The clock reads 6,32
